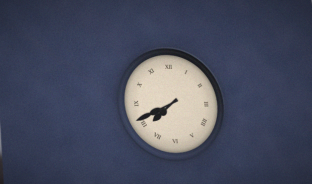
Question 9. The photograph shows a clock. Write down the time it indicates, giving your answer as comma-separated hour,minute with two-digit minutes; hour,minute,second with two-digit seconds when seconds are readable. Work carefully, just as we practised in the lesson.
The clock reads 7,41
